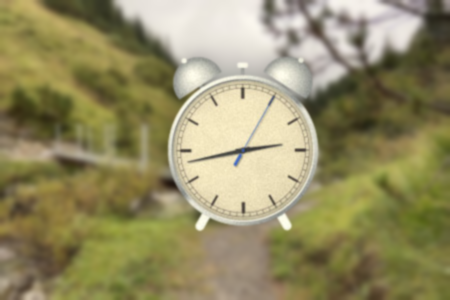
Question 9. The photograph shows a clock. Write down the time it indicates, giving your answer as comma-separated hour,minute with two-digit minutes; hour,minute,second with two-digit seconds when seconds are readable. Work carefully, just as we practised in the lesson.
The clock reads 2,43,05
